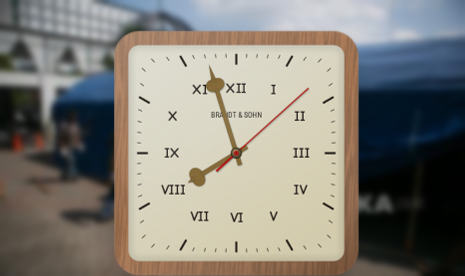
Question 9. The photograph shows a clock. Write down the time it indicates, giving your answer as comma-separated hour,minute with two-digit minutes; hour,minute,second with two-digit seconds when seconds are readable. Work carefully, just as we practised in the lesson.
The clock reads 7,57,08
